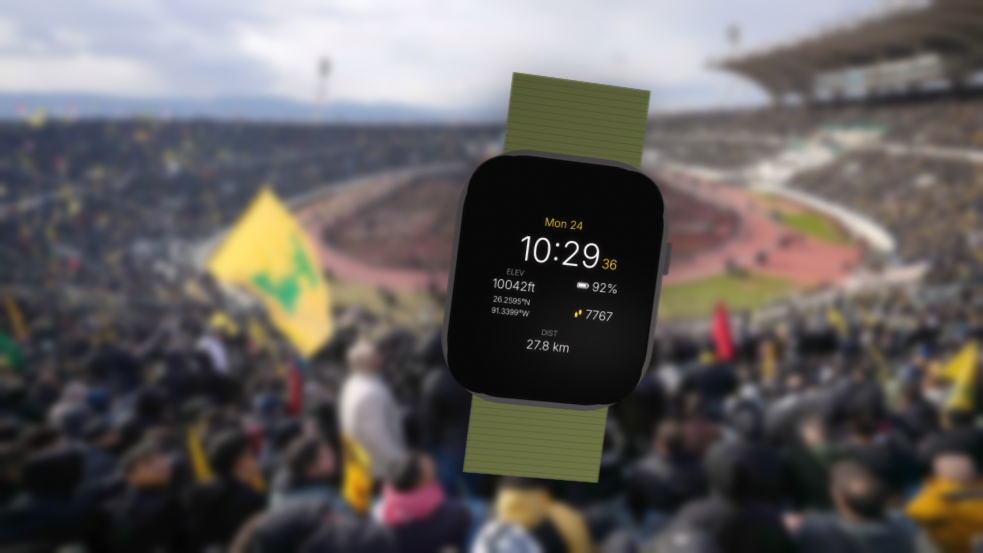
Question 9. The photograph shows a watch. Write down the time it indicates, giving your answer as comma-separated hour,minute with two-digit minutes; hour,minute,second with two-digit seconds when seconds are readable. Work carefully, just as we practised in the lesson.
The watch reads 10,29,36
